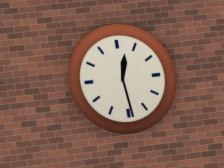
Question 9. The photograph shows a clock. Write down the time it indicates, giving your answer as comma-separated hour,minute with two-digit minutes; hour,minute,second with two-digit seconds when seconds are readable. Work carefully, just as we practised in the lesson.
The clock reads 12,29
